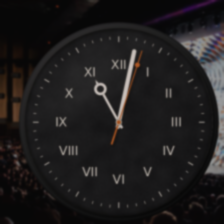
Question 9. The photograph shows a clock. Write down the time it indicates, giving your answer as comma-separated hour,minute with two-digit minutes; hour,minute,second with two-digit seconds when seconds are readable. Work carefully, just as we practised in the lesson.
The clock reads 11,02,03
